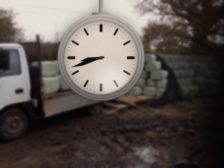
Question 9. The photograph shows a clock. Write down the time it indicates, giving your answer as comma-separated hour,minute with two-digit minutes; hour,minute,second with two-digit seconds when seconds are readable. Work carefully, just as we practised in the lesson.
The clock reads 8,42
